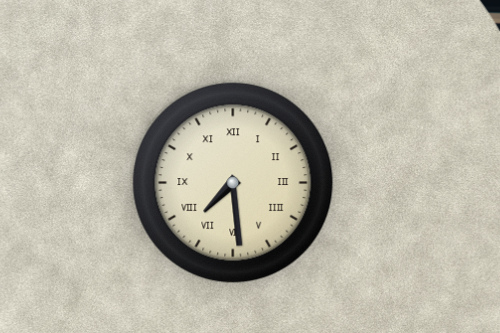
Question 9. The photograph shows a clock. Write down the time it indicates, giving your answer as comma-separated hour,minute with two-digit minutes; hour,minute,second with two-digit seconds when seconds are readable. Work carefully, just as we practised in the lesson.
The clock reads 7,29
